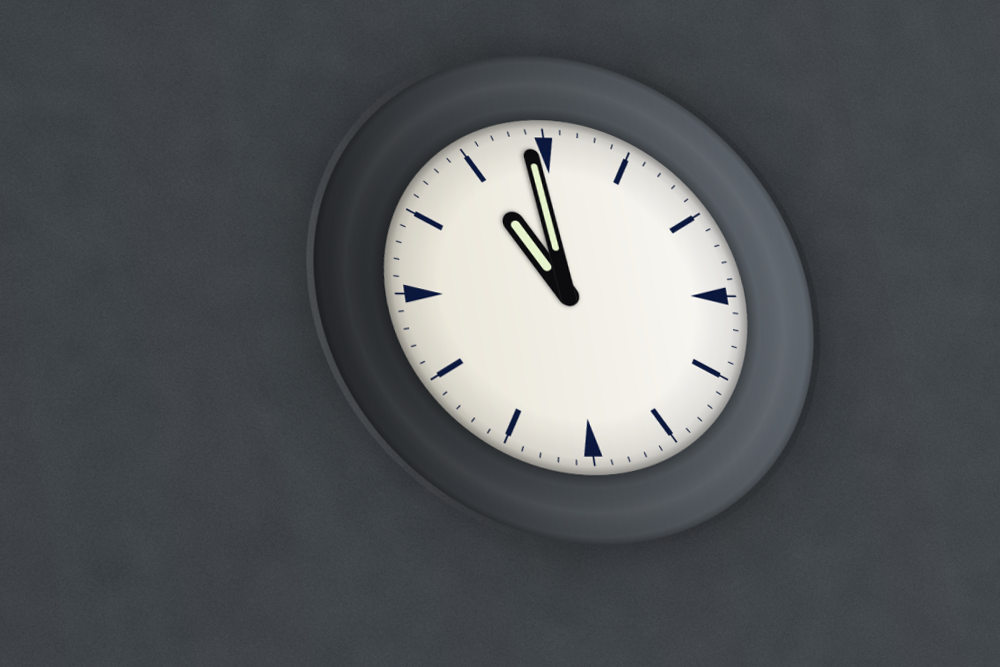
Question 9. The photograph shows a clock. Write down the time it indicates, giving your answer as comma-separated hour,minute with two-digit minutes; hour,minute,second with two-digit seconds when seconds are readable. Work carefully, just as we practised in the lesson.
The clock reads 10,59
